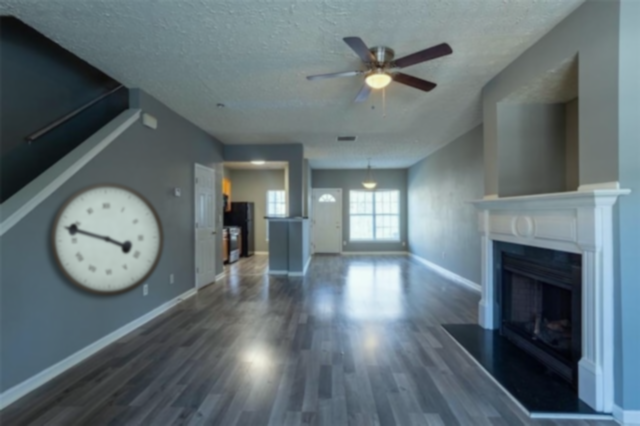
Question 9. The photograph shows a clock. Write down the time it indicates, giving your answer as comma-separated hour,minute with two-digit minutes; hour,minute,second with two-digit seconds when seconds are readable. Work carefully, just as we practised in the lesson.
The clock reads 3,48
